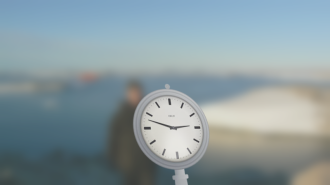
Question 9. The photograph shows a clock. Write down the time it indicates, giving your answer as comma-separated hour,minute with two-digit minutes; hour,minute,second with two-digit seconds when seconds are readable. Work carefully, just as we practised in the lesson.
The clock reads 2,48
